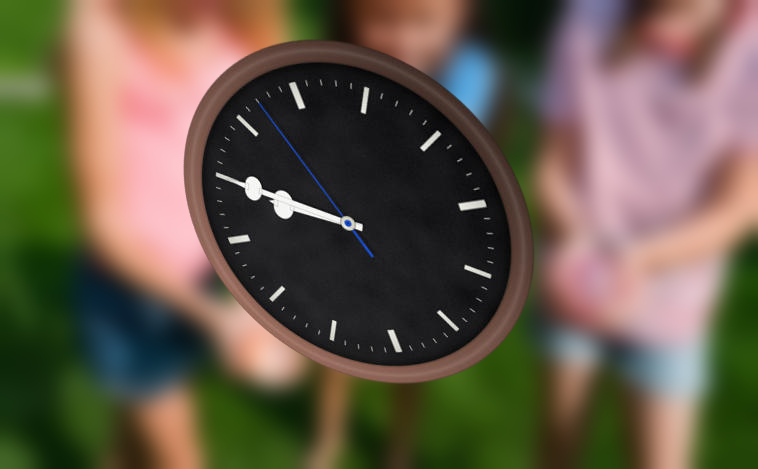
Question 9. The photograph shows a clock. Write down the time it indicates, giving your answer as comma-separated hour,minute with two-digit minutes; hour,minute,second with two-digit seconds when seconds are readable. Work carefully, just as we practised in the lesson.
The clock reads 9,49,57
